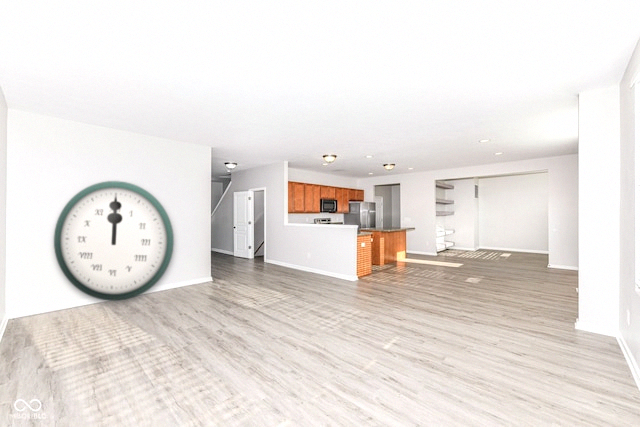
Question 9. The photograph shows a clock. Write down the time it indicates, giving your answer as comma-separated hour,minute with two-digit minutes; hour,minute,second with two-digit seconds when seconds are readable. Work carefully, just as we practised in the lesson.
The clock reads 12,00
